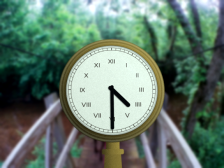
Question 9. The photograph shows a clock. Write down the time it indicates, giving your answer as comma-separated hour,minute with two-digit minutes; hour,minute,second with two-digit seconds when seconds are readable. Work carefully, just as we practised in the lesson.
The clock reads 4,30
